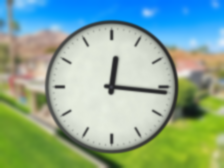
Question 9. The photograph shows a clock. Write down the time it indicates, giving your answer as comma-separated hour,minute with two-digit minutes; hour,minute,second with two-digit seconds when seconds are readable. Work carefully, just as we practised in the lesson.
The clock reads 12,16
